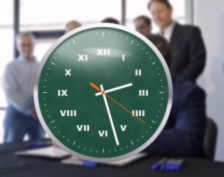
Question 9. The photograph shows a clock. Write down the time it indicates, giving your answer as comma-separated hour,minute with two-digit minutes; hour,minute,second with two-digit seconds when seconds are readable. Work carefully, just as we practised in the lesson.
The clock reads 2,27,21
